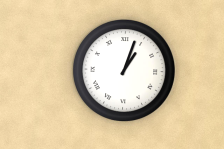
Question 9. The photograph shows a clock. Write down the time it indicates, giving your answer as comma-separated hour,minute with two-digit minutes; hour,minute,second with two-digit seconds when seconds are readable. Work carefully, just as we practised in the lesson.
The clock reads 1,03
